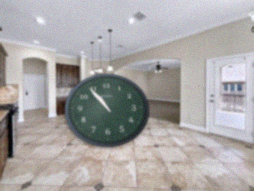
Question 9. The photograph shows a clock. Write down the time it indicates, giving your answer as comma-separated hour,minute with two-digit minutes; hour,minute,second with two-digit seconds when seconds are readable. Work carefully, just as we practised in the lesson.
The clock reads 10,54
